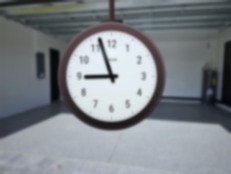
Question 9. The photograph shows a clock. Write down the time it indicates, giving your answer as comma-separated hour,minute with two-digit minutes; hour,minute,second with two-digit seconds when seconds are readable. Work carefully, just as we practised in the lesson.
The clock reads 8,57
